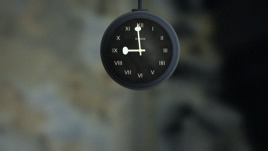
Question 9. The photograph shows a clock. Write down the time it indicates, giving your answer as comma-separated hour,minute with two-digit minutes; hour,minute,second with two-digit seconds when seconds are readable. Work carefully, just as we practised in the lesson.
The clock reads 8,59
